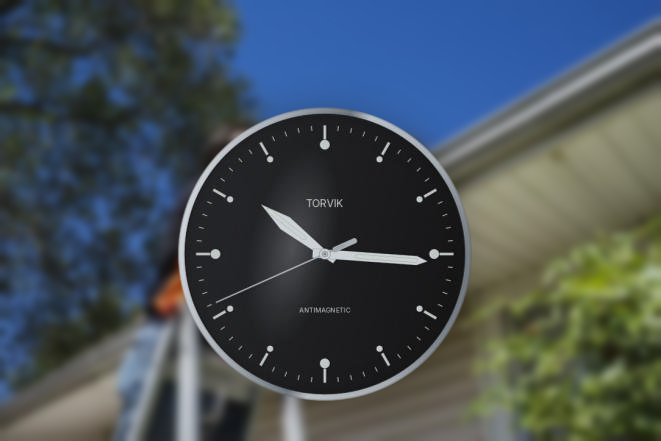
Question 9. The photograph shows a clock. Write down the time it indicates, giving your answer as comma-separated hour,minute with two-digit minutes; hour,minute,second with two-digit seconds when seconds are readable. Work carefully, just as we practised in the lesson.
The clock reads 10,15,41
